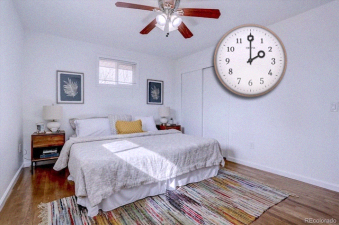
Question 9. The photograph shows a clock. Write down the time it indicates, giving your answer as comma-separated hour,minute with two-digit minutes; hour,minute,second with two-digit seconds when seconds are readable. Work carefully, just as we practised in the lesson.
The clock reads 2,00
